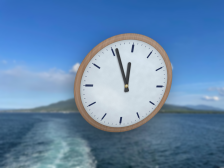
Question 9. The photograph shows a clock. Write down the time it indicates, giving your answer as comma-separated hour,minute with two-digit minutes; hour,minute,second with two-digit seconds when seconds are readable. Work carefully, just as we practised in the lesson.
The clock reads 11,56
